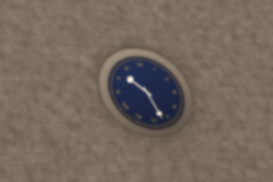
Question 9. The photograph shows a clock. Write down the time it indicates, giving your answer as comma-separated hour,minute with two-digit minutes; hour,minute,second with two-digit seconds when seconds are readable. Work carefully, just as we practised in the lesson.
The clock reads 10,27
